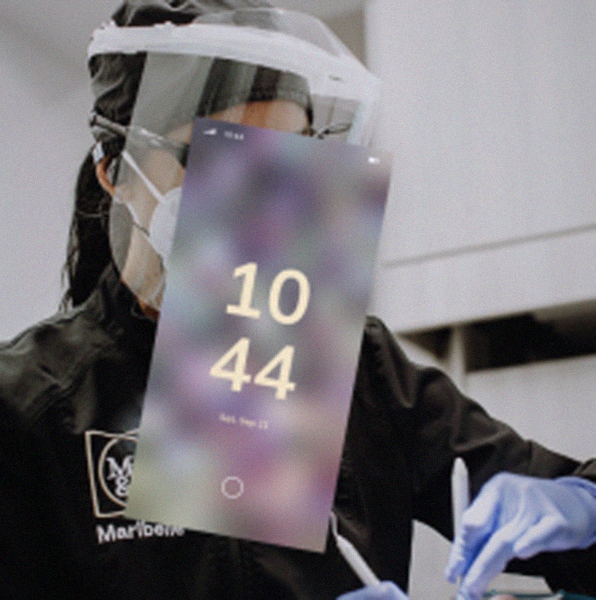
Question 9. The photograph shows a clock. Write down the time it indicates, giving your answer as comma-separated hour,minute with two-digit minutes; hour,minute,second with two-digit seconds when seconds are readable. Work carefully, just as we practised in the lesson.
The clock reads 10,44
